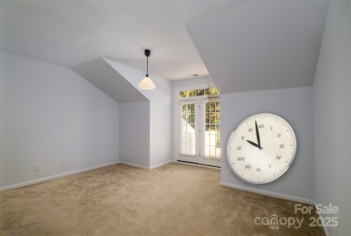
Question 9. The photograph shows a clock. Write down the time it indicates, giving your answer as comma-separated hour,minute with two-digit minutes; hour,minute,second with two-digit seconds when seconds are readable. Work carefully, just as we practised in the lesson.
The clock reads 9,58
